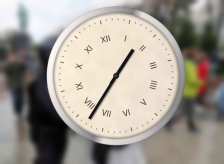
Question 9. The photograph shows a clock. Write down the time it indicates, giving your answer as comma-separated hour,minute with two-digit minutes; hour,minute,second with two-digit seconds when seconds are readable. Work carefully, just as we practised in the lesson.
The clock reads 1,38
